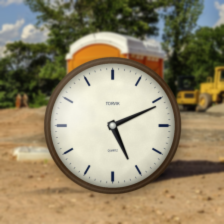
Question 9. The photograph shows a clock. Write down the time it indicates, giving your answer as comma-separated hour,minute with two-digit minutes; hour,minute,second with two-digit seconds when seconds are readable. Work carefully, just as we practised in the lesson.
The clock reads 5,11
